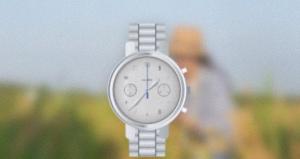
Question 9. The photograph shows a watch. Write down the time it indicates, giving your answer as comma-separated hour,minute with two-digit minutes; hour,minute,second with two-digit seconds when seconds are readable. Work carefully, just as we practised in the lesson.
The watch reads 1,37
